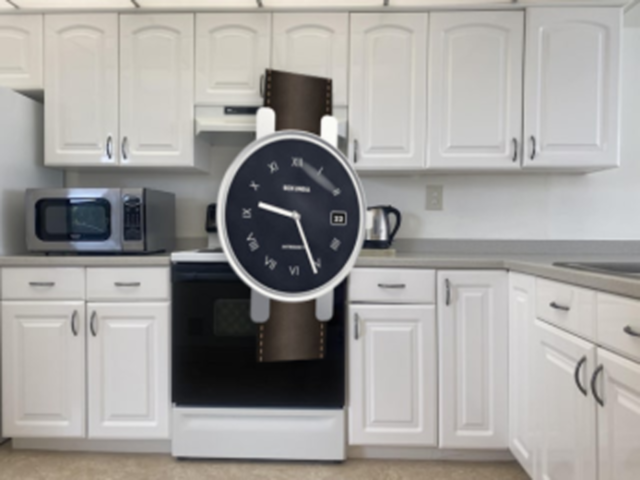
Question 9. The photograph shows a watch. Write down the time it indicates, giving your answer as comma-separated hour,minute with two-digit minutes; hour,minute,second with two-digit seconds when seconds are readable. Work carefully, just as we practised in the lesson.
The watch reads 9,26
